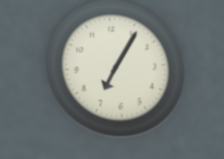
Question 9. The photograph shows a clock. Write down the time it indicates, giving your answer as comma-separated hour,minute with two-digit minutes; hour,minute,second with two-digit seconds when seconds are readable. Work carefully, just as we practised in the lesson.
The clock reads 7,06
